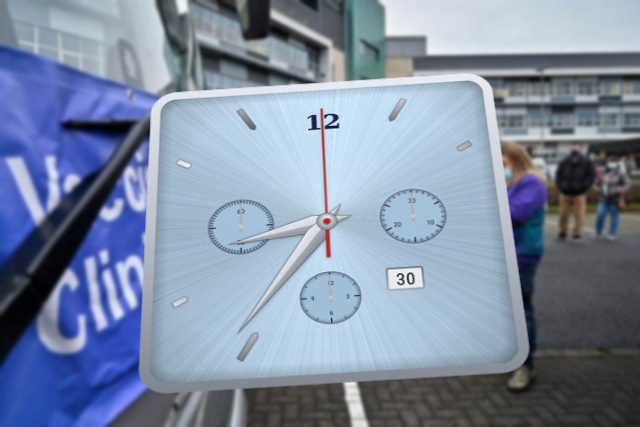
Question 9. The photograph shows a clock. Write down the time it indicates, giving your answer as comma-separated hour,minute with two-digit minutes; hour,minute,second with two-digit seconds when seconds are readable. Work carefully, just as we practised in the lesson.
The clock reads 8,36
